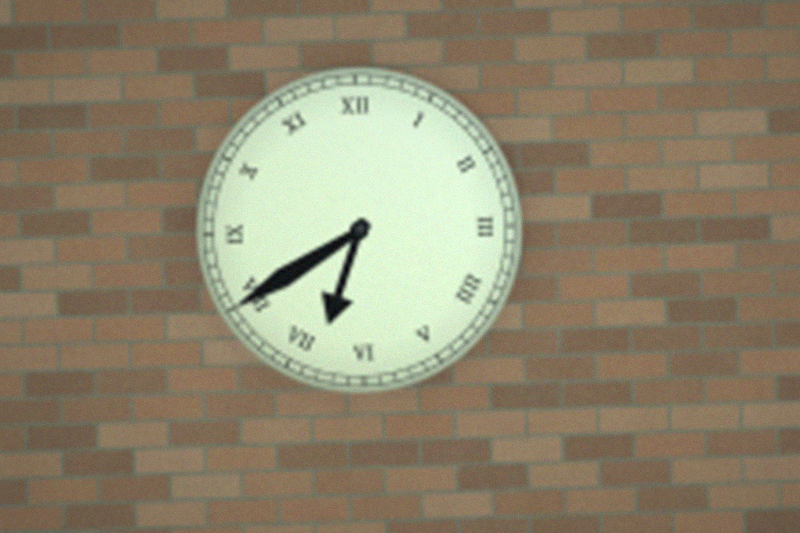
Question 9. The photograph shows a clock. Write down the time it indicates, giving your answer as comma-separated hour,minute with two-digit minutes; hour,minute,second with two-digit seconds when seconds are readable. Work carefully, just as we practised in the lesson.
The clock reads 6,40
